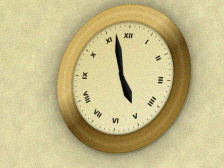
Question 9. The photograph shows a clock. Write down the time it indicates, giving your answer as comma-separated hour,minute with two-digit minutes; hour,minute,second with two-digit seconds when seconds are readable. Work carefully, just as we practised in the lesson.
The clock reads 4,57
